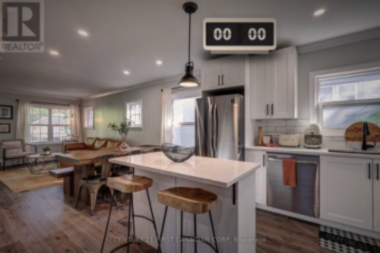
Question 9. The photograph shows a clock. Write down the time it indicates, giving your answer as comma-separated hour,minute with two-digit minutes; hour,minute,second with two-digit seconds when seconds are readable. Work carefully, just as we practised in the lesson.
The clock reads 0,00
